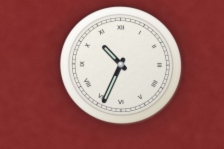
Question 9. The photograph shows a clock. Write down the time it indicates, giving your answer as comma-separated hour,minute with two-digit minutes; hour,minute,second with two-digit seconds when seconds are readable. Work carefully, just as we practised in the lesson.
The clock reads 10,34
